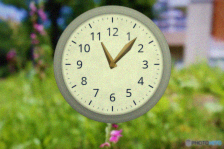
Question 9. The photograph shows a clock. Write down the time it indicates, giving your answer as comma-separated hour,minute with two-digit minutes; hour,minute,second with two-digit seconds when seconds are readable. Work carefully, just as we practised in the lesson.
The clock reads 11,07
